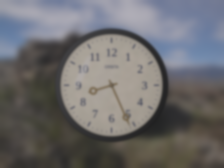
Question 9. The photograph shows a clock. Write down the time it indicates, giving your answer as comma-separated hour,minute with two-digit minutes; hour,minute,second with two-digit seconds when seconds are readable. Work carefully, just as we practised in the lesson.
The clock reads 8,26
